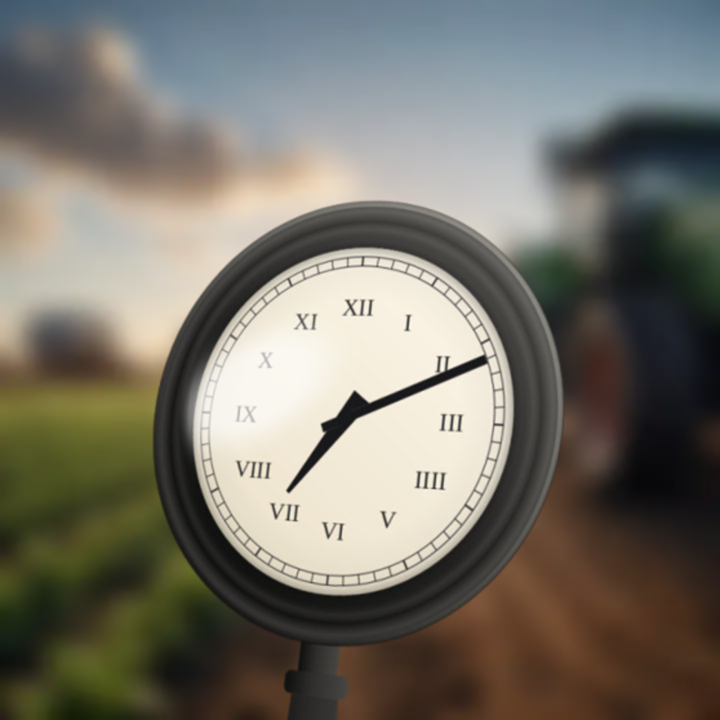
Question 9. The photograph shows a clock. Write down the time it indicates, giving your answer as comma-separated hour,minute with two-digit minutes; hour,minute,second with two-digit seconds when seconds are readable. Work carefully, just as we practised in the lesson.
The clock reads 7,11
